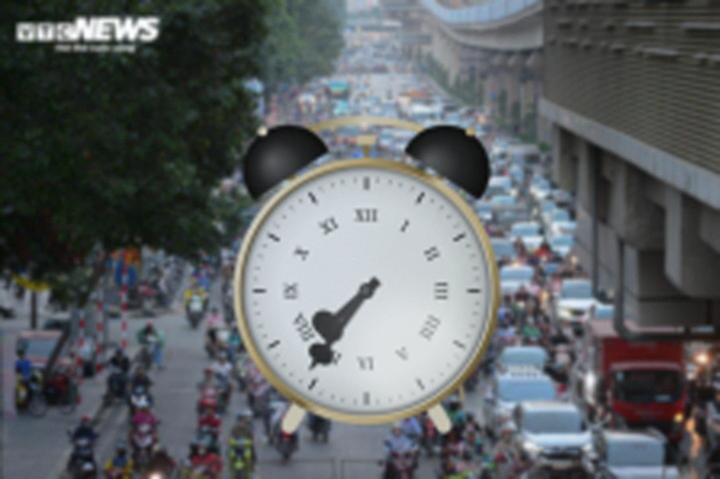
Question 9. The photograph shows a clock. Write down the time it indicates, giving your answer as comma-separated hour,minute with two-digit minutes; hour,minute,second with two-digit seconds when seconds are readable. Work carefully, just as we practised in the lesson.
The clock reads 7,36
